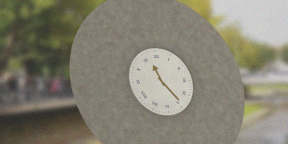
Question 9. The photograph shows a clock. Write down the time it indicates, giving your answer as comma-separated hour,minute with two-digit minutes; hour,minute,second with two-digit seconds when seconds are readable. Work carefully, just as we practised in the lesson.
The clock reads 11,24
